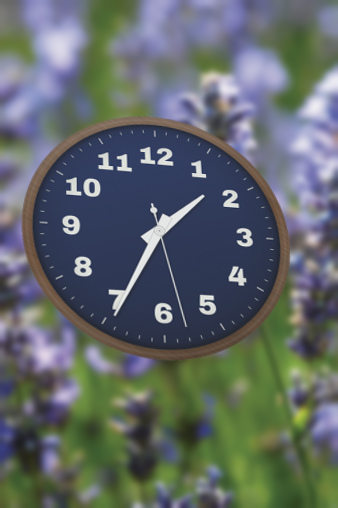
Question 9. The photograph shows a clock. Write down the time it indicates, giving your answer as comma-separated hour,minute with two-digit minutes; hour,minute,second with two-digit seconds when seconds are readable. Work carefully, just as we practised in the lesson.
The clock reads 1,34,28
